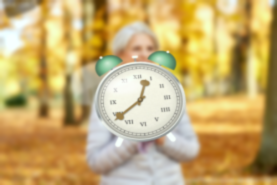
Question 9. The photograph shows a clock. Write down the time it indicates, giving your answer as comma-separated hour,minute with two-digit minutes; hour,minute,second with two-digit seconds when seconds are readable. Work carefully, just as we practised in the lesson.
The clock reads 12,39
